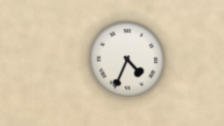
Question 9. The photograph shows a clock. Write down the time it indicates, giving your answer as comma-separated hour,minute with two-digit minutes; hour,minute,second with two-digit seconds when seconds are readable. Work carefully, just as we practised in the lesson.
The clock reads 4,34
